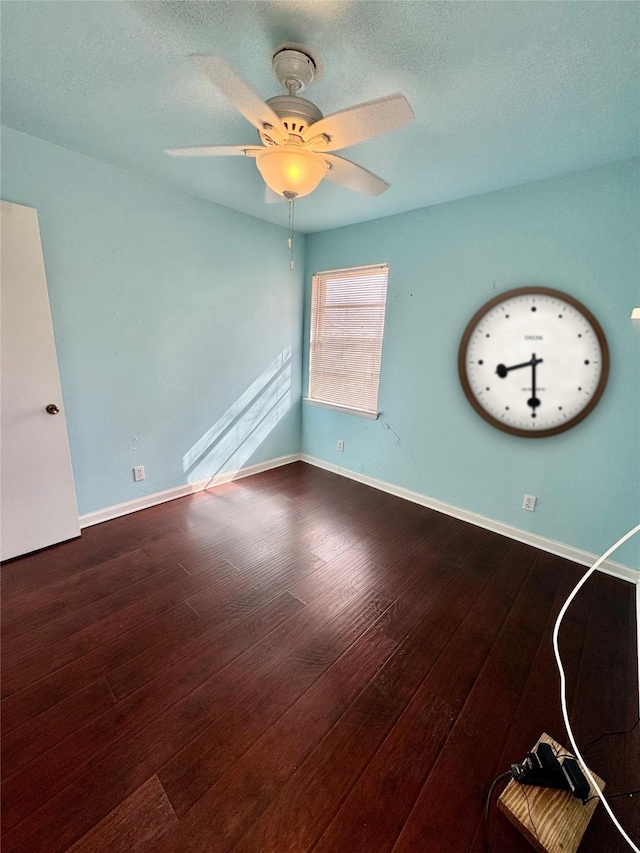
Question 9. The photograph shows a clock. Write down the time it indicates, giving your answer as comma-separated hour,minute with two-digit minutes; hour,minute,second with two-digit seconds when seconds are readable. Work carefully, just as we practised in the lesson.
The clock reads 8,30
